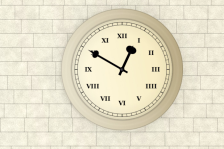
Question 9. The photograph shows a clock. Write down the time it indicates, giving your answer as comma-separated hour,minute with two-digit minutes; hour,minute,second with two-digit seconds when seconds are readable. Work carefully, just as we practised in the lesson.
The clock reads 12,50
